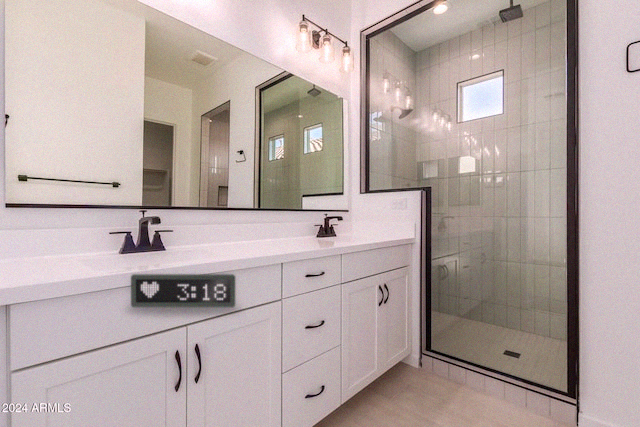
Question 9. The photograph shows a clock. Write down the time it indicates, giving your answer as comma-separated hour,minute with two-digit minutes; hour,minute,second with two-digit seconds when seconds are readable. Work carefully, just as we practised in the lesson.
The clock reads 3,18
